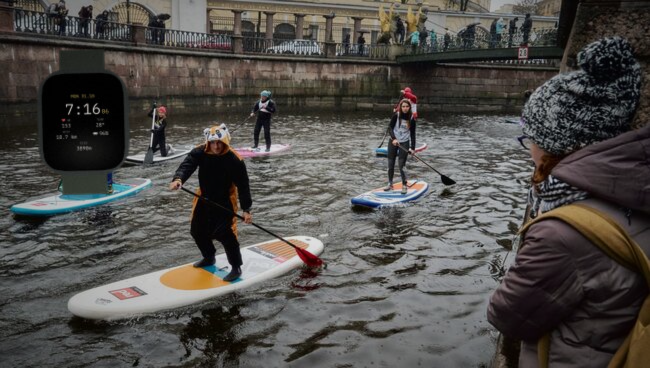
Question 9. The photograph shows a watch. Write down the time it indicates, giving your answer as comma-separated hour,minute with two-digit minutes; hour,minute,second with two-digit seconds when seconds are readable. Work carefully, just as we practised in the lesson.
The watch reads 7,16
